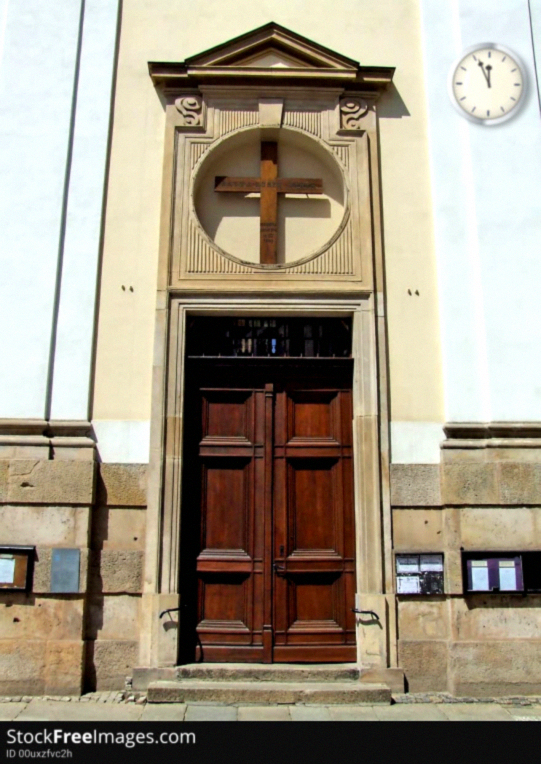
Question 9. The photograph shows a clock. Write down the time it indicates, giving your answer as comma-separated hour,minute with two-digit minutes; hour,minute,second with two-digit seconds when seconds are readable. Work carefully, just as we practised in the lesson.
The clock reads 11,56
